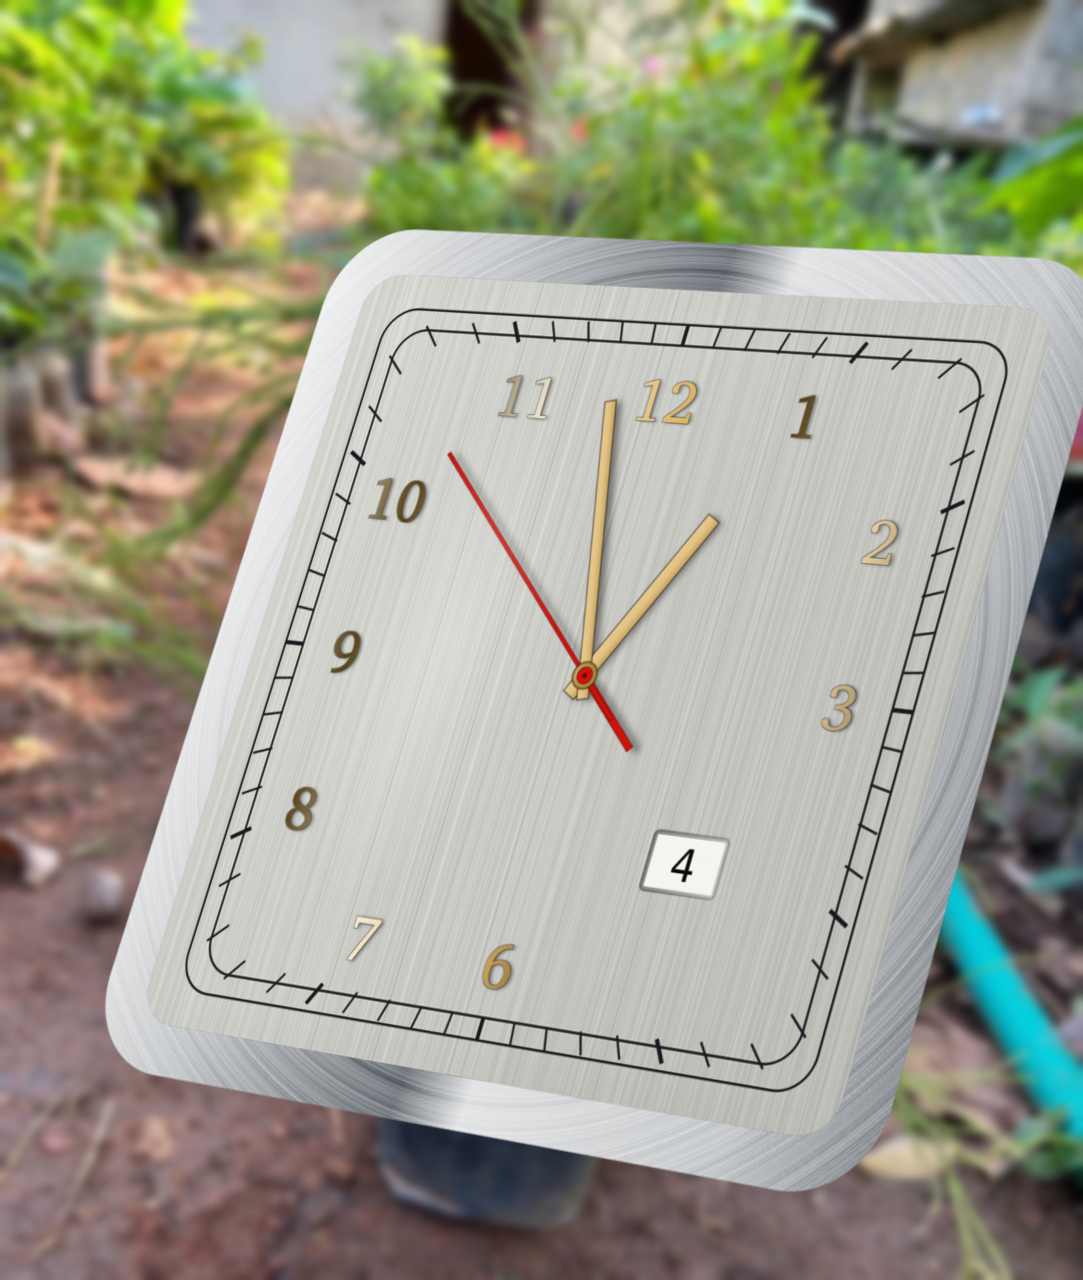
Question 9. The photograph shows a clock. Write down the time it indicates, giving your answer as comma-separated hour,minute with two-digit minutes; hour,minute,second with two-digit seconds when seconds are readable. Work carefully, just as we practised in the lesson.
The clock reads 12,57,52
